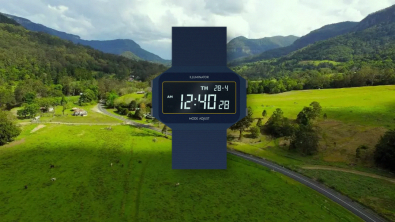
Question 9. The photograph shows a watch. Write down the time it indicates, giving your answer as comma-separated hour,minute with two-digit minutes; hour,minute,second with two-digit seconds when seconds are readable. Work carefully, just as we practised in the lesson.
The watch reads 12,40,28
